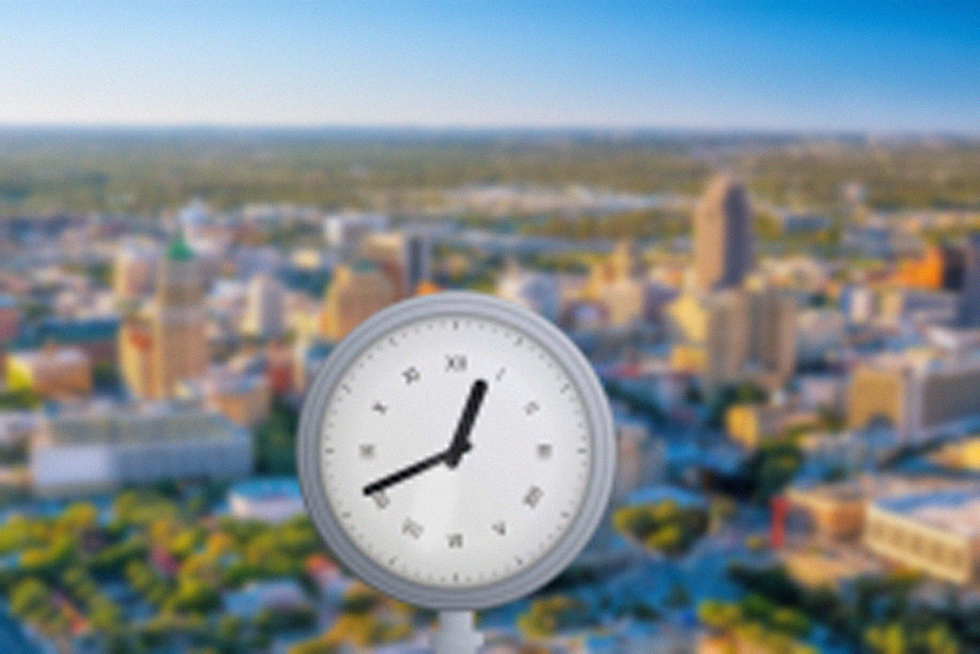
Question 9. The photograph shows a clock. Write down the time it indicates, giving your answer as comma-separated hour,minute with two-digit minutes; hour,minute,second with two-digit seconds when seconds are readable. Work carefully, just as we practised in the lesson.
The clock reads 12,41
